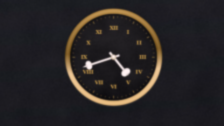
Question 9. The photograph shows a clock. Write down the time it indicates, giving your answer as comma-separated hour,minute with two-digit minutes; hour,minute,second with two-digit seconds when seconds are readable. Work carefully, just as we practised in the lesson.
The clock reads 4,42
